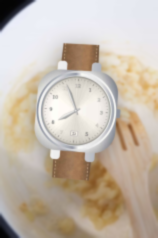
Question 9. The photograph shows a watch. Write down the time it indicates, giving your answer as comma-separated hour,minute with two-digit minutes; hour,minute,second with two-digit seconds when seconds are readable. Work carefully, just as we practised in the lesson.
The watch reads 7,56
